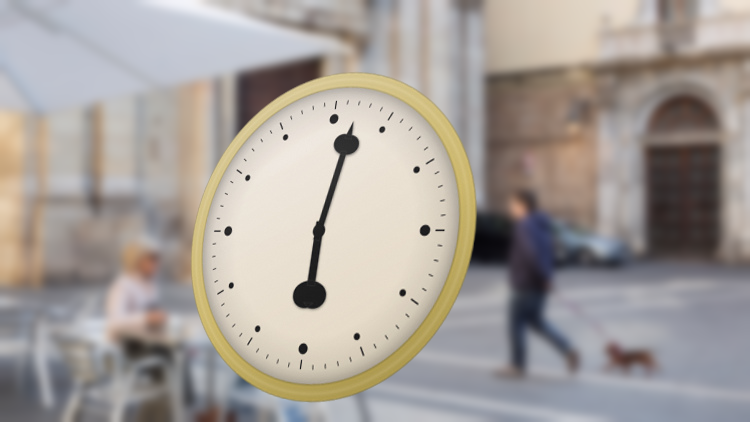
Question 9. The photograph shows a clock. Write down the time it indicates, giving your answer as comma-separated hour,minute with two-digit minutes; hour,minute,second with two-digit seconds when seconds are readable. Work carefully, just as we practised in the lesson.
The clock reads 6,02
